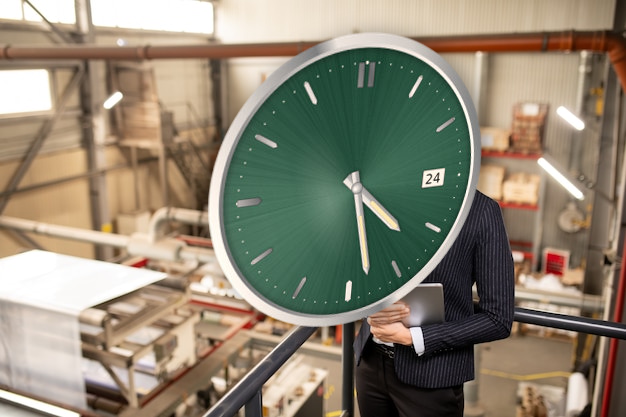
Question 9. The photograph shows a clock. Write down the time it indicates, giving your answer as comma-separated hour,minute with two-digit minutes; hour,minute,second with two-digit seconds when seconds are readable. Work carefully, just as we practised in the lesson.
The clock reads 4,28
